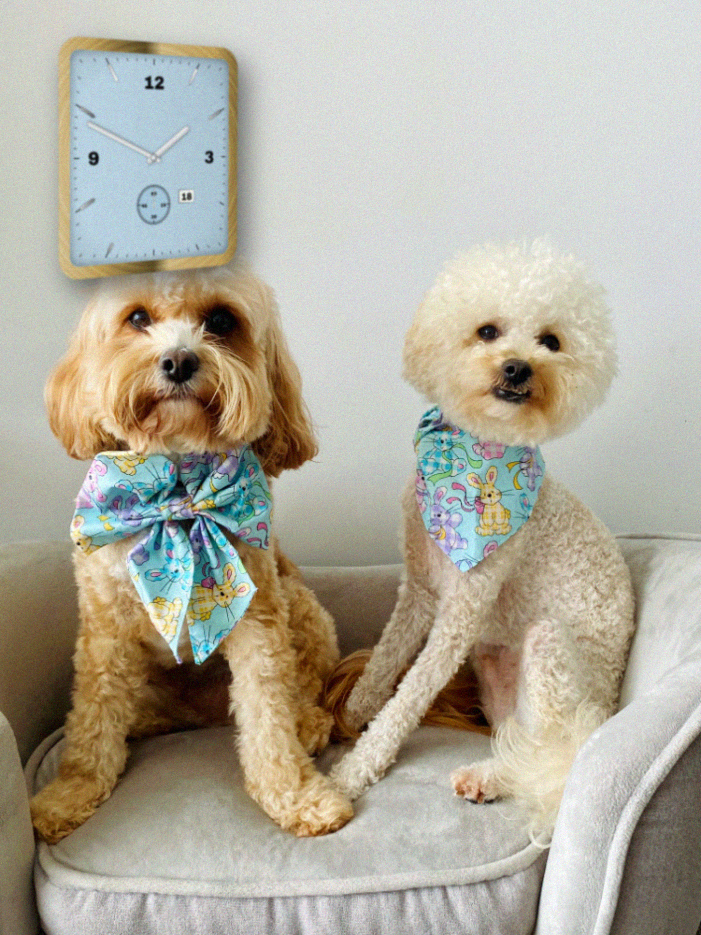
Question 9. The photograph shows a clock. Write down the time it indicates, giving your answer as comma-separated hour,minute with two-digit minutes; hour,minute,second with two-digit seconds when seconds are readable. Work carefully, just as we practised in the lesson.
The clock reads 1,49
